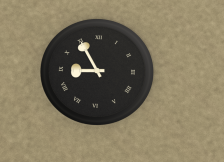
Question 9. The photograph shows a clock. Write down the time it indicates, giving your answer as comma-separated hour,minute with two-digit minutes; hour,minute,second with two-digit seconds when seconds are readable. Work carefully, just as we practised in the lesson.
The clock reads 8,55
